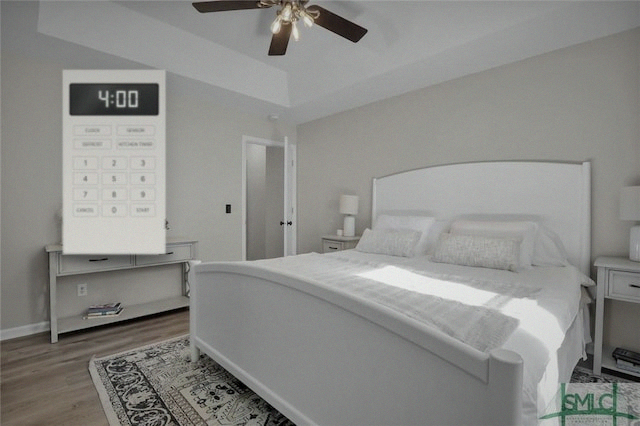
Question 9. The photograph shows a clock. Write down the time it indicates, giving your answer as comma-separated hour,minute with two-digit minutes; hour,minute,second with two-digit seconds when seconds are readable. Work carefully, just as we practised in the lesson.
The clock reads 4,00
